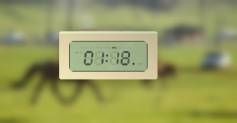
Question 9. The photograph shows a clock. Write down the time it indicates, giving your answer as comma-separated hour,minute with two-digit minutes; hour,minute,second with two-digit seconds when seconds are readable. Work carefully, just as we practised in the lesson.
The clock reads 1,18
